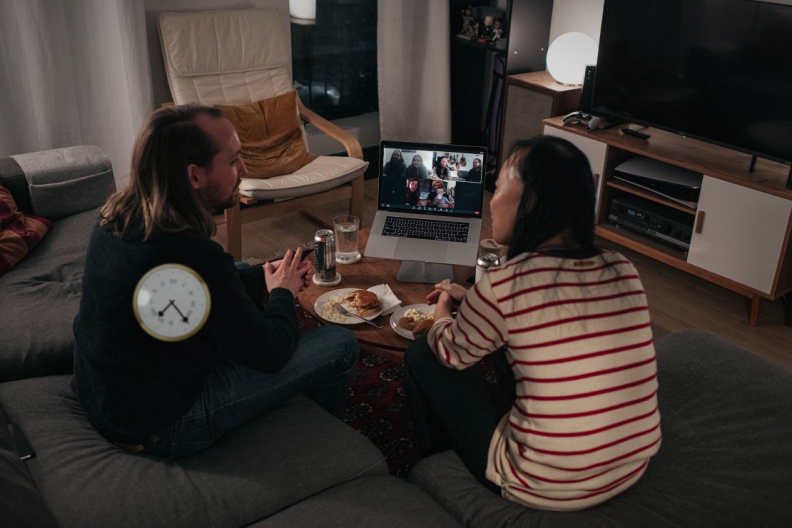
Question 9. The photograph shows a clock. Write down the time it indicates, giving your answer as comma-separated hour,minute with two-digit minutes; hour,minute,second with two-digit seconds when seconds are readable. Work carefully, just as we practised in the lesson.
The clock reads 7,23
